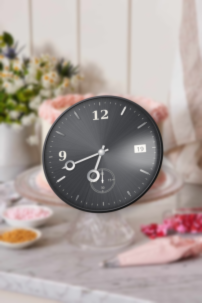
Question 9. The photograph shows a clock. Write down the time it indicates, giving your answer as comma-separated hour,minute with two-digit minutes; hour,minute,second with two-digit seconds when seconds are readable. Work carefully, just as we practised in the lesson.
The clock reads 6,42
